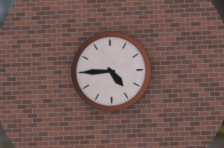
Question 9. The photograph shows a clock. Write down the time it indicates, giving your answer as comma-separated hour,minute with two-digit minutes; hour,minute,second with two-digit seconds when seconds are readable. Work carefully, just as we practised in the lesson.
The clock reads 4,45
